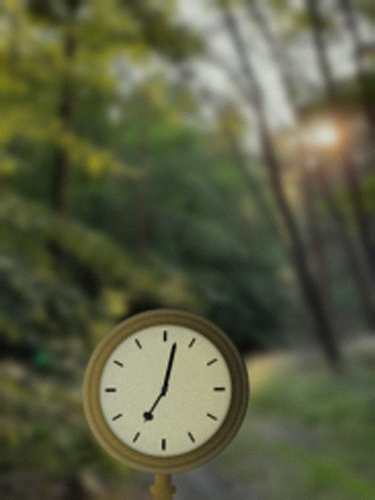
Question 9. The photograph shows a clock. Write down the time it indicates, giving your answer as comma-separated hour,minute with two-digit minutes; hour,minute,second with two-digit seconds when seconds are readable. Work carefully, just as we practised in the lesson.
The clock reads 7,02
